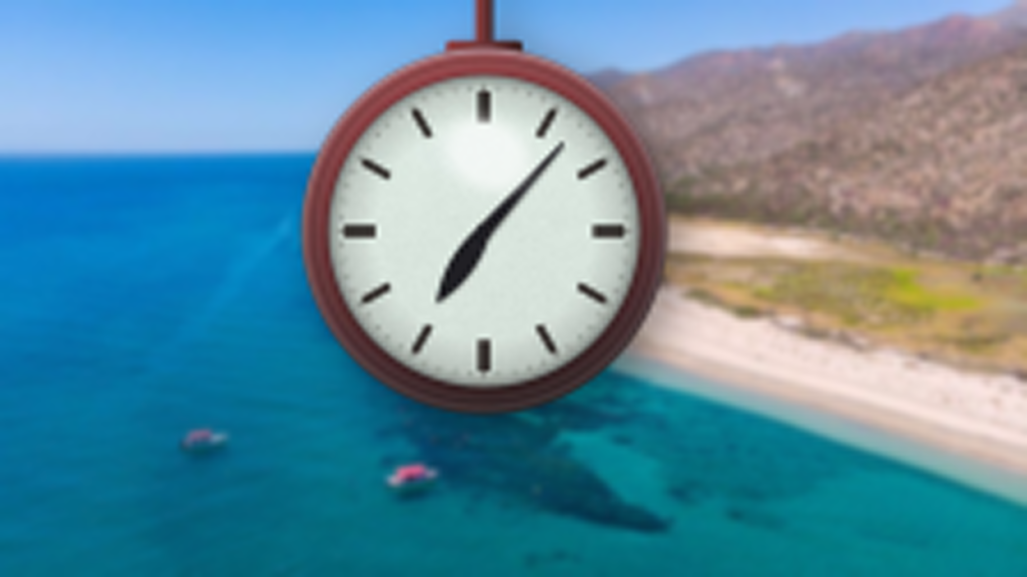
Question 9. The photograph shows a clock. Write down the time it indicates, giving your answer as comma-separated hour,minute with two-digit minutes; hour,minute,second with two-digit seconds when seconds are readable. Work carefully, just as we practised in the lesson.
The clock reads 7,07
